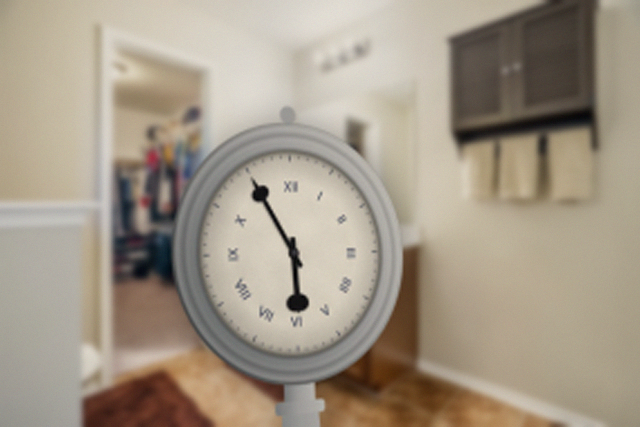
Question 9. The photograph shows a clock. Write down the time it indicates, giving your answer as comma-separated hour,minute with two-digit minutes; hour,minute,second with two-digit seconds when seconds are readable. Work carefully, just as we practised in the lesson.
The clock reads 5,55
